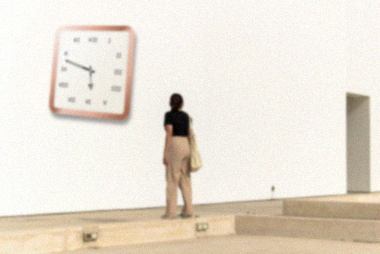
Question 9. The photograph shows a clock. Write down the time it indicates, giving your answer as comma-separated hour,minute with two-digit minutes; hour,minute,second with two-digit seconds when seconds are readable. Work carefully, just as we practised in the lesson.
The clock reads 5,48
